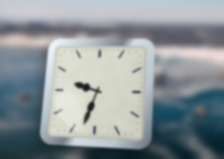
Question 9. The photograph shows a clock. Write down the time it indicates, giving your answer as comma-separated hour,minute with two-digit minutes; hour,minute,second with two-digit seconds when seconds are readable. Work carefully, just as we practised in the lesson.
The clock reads 9,33
